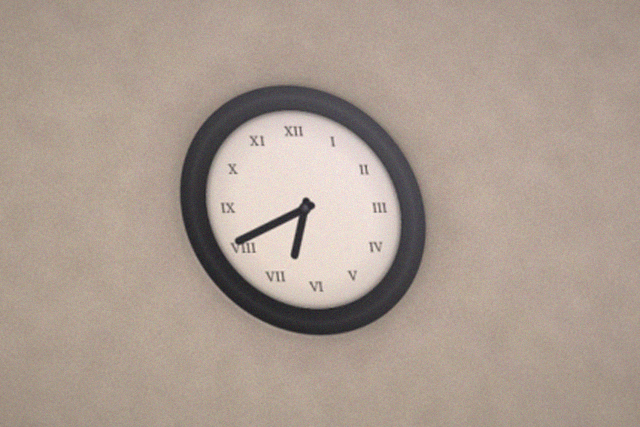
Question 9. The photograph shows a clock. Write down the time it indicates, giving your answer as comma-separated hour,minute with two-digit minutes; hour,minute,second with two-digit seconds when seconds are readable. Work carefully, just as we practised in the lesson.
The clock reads 6,41
